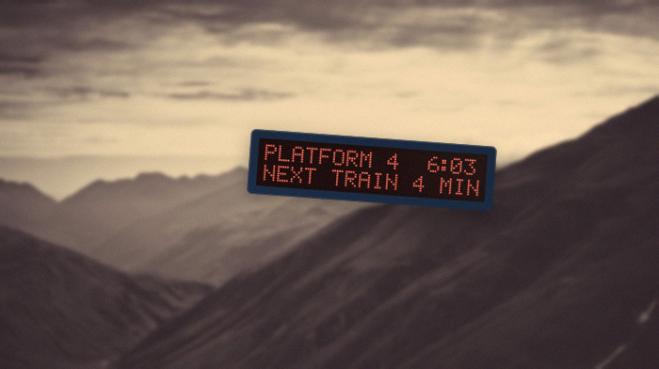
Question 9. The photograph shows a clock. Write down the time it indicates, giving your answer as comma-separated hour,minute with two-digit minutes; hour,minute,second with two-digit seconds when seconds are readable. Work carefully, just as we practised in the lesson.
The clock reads 6,03
